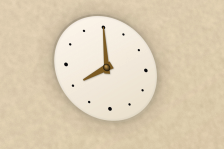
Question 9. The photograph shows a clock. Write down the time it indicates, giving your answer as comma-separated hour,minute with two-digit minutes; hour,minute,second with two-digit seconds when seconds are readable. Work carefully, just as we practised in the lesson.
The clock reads 8,00
